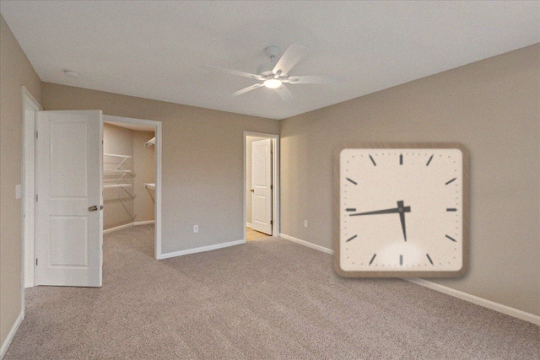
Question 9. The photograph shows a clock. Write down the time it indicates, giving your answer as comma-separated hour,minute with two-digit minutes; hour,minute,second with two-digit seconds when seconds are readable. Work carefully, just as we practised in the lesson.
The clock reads 5,44
